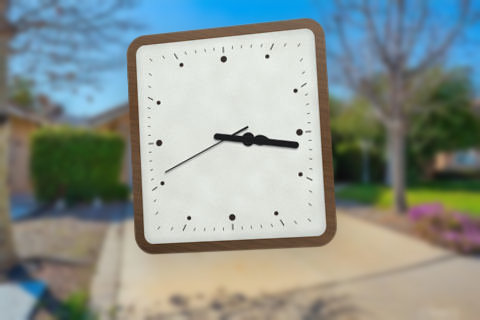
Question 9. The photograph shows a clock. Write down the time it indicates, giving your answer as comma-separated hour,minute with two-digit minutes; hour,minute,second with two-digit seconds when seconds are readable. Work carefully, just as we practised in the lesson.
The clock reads 3,16,41
